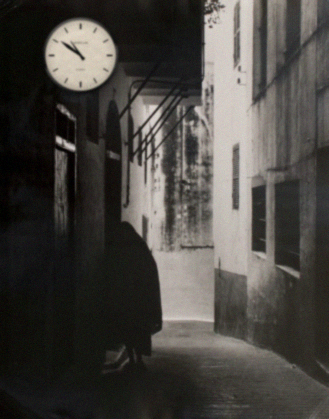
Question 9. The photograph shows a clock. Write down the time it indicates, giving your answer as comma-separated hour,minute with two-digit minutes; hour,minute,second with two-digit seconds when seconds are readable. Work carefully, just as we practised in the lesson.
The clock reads 10,51
